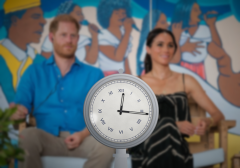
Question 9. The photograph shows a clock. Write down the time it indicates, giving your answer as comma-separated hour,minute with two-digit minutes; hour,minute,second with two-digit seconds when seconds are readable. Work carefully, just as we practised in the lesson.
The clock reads 12,16
